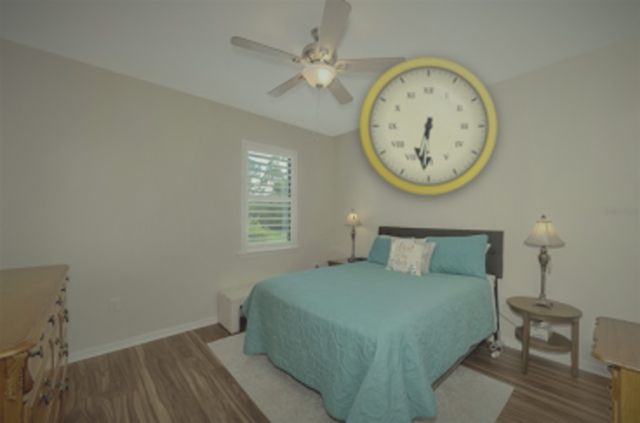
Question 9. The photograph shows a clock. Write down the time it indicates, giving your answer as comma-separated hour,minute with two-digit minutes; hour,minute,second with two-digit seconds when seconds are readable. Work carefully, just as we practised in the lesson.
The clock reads 6,31
